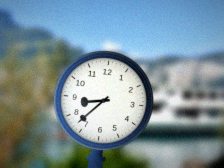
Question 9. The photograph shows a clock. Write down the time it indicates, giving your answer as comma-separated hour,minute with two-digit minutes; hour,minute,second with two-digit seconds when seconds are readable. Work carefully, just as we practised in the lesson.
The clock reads 8,37
